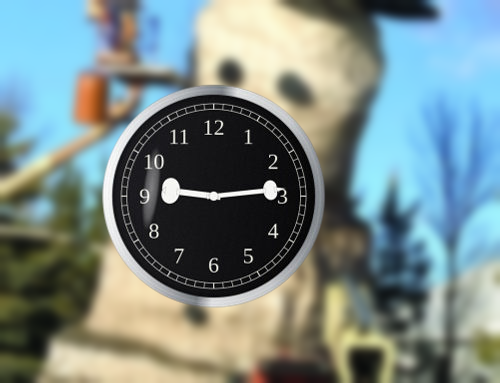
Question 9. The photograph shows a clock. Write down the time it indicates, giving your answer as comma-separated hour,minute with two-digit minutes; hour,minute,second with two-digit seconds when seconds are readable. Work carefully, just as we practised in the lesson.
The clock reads 9,14
